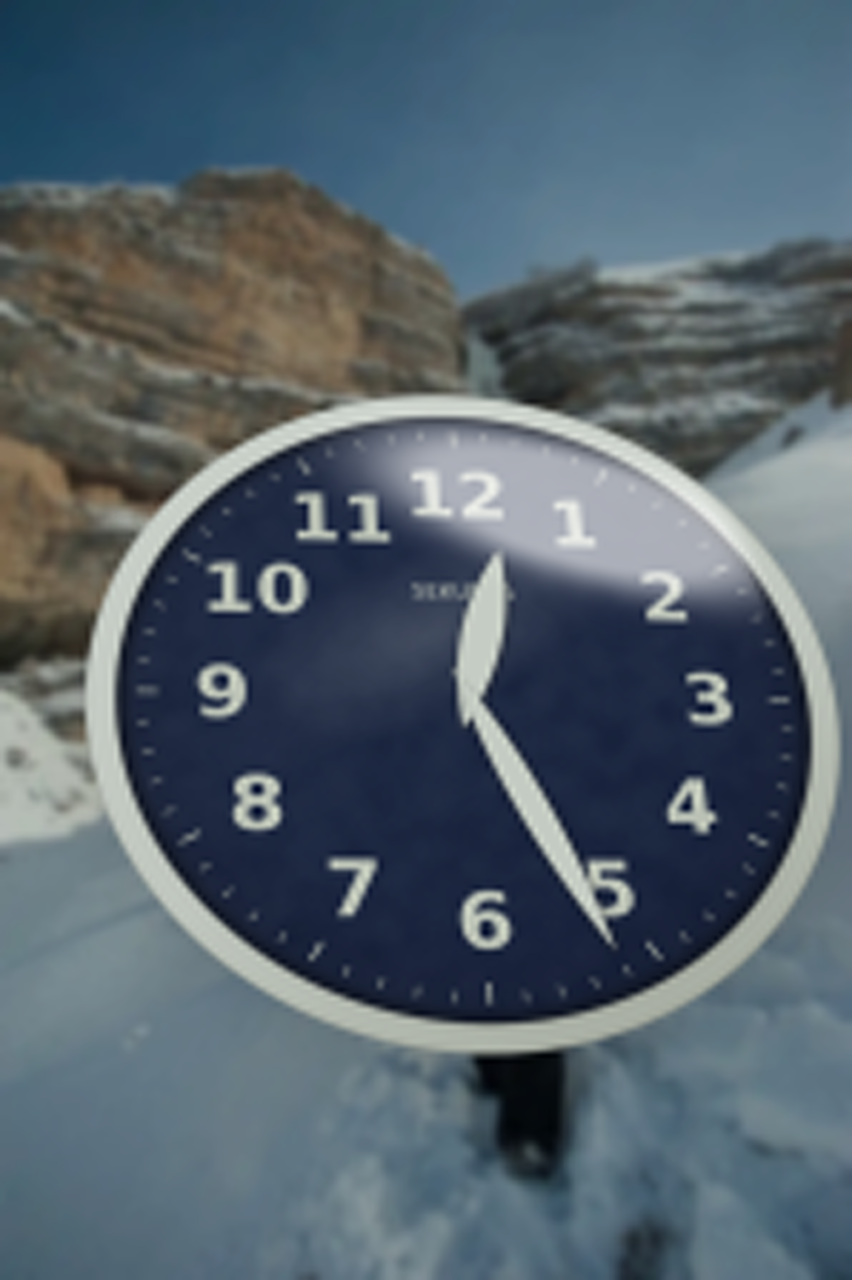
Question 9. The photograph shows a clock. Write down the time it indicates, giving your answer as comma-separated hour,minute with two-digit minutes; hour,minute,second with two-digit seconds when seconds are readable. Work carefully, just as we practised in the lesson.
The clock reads 12,26
